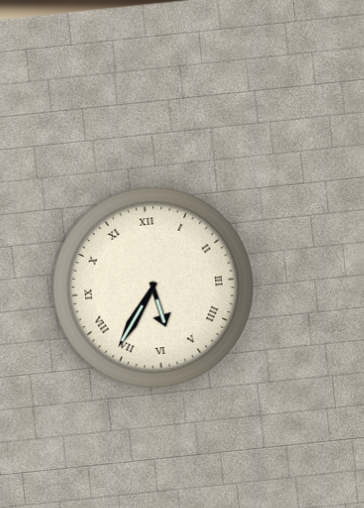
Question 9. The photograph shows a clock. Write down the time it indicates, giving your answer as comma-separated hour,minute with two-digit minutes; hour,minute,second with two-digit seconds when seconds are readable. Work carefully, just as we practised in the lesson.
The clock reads 5,36
